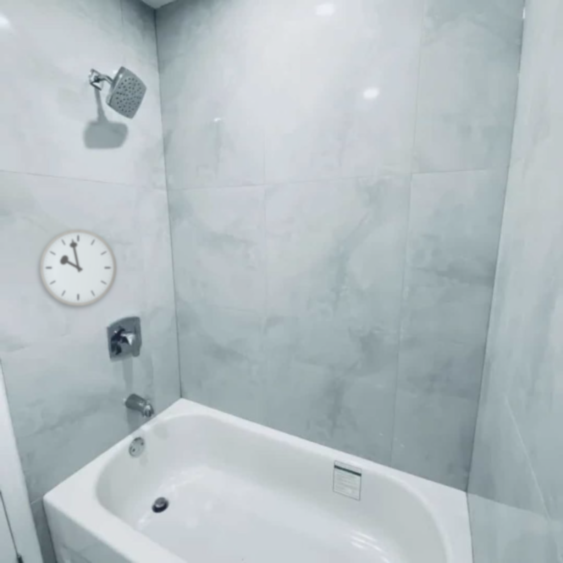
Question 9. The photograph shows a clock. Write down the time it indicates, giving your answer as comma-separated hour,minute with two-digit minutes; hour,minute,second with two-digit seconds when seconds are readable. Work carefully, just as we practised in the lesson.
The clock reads 9,58
